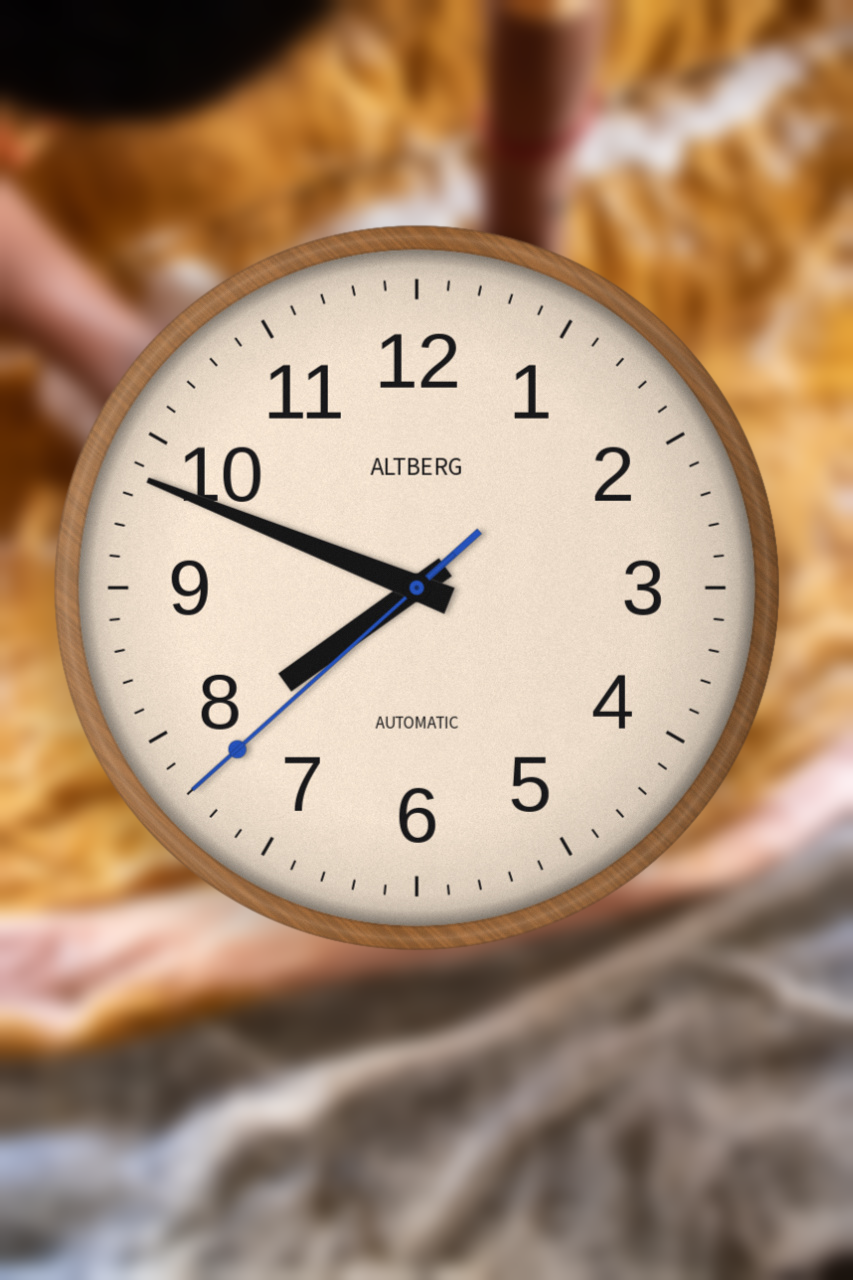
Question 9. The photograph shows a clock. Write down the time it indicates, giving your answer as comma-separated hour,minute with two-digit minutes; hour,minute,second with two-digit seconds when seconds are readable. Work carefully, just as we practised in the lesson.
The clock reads 7,48,38
